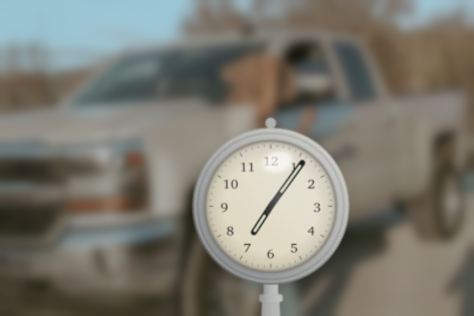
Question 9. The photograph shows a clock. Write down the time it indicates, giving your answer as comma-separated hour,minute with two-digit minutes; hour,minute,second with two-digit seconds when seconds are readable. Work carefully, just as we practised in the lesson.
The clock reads 7,06
